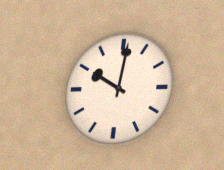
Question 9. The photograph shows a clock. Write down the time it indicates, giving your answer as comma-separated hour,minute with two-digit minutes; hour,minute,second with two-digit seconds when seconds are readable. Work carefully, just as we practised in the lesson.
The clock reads 10,01
